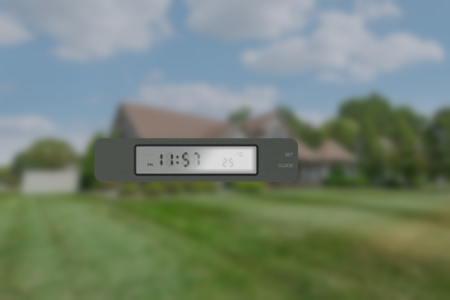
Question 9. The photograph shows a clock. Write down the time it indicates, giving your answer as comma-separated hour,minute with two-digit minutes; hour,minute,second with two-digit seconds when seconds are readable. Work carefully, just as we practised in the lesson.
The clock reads 11,57
